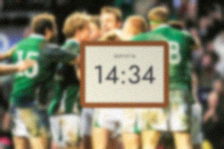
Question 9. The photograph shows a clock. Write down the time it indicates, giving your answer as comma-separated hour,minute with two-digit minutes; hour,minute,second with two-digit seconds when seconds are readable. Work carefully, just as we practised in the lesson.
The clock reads 14,34
